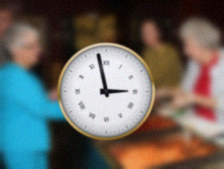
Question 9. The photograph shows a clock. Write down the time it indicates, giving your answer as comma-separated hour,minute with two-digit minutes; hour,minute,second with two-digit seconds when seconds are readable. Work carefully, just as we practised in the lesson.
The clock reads 2,58
